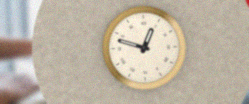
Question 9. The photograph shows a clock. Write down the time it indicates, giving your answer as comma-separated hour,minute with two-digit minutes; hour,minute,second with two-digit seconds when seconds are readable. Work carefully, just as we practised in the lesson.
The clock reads 12,48
